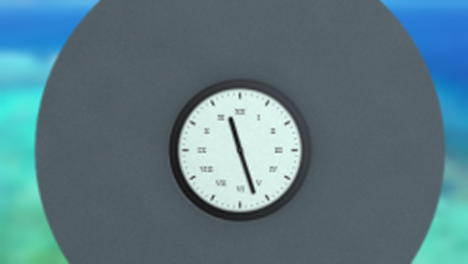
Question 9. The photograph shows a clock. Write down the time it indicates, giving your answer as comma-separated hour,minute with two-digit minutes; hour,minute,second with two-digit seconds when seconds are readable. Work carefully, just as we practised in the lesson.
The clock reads 11,27
